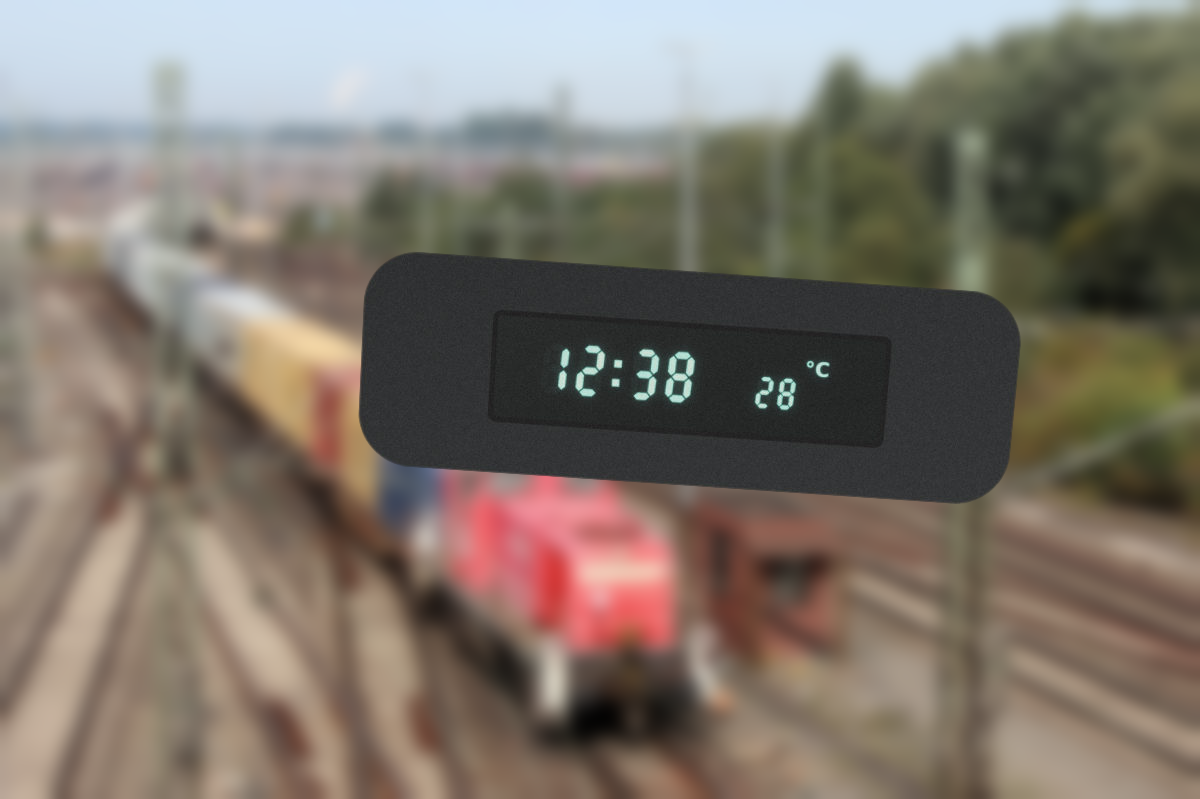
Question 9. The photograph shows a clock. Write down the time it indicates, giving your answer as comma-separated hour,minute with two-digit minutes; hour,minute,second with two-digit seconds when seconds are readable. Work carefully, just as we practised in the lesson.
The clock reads 12,38
